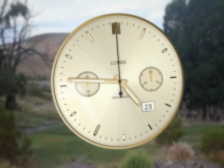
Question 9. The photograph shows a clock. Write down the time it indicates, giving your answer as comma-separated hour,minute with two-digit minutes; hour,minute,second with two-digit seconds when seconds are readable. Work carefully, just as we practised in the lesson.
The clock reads 4,46
